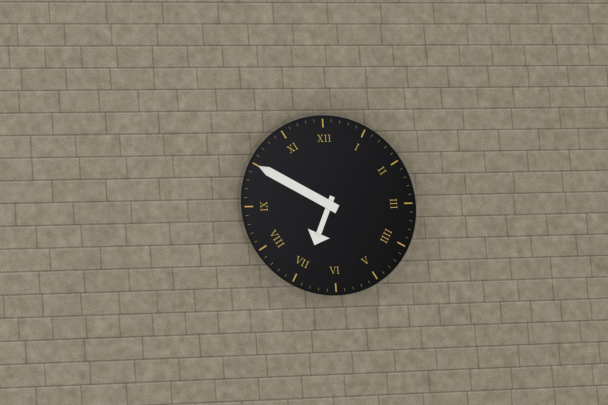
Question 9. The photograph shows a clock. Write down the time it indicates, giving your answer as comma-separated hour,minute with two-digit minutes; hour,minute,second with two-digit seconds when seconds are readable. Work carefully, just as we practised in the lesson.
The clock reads 6,50
